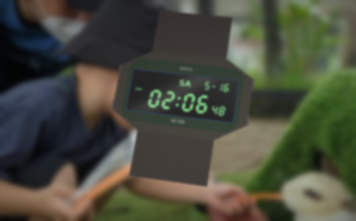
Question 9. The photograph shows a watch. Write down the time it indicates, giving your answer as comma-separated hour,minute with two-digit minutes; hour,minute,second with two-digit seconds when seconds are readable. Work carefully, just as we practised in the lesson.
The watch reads 2,06
